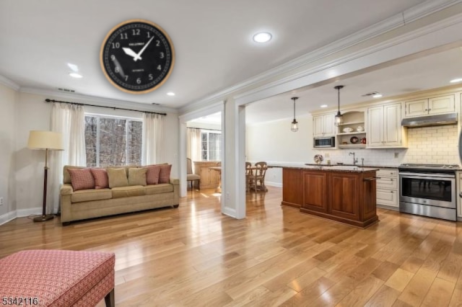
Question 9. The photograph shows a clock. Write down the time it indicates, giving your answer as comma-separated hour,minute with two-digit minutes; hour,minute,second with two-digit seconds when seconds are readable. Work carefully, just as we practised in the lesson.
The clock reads 10,07
